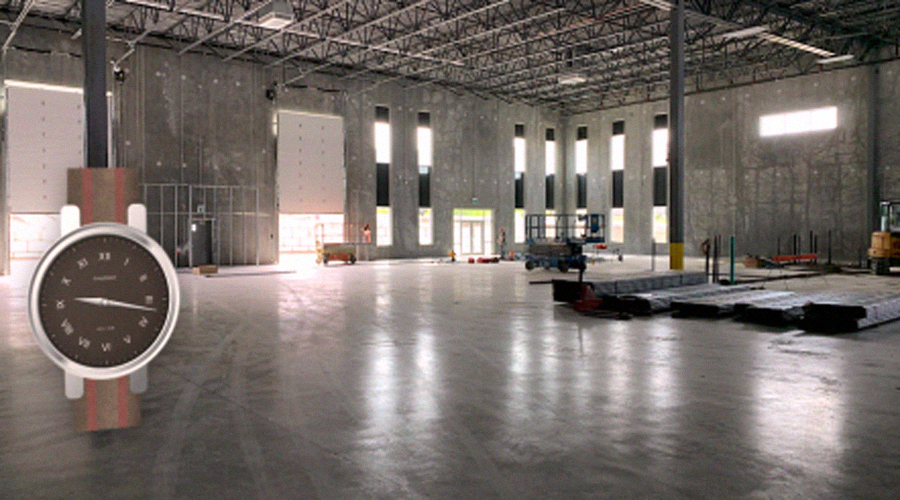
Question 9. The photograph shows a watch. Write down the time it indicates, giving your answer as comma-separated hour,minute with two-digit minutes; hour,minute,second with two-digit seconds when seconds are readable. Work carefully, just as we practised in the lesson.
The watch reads 9,17
